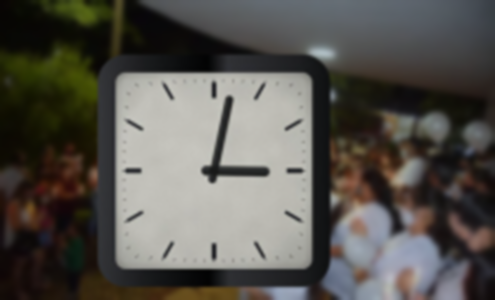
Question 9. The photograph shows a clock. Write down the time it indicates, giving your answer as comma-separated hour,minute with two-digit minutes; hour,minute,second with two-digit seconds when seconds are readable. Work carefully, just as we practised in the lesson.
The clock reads 3,02
